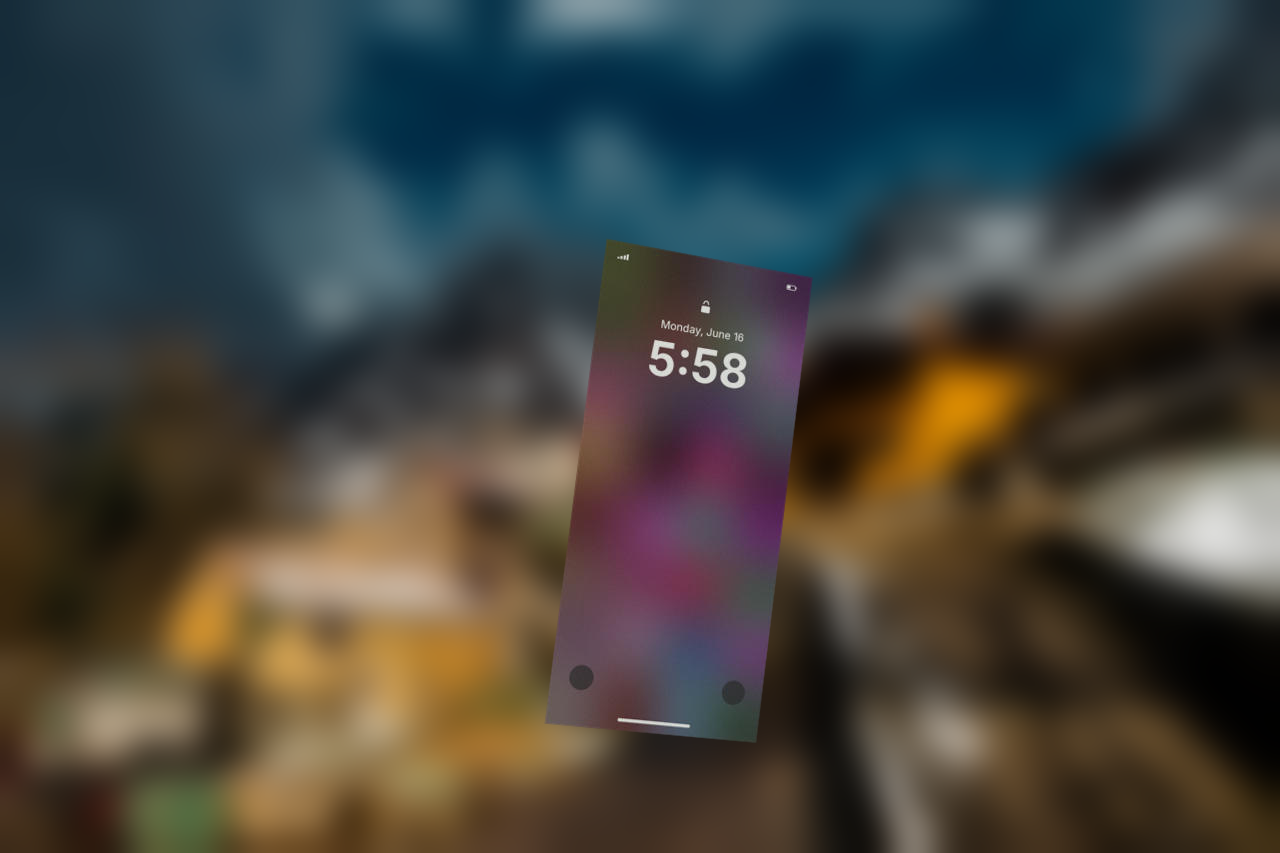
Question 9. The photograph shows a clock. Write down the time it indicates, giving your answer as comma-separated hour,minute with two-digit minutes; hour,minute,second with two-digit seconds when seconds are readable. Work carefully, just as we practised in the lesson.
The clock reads 5,58
